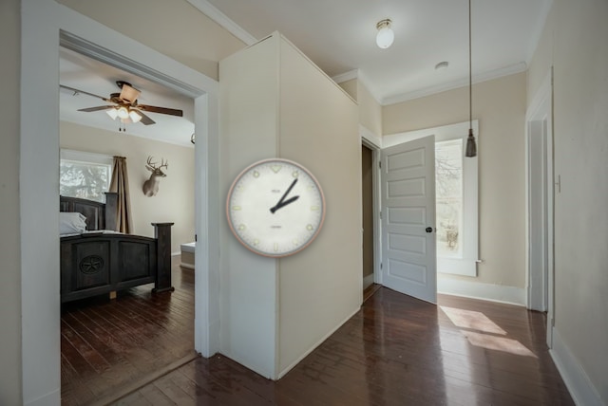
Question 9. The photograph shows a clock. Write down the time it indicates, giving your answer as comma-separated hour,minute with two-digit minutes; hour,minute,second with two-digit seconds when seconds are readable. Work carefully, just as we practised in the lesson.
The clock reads 2,06
